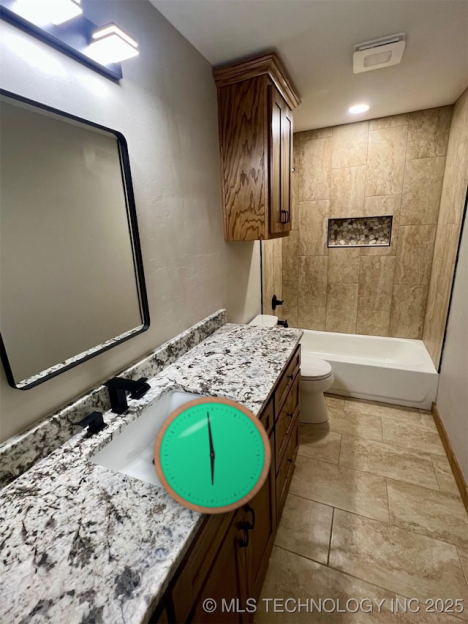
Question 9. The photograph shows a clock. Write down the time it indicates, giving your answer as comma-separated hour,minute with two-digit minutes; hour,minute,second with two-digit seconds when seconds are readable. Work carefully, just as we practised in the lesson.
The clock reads 5,59
